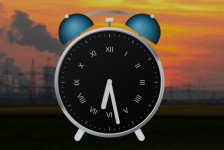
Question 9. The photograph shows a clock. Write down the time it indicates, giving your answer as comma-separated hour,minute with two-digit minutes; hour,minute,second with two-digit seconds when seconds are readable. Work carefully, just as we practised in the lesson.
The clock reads 6,28
